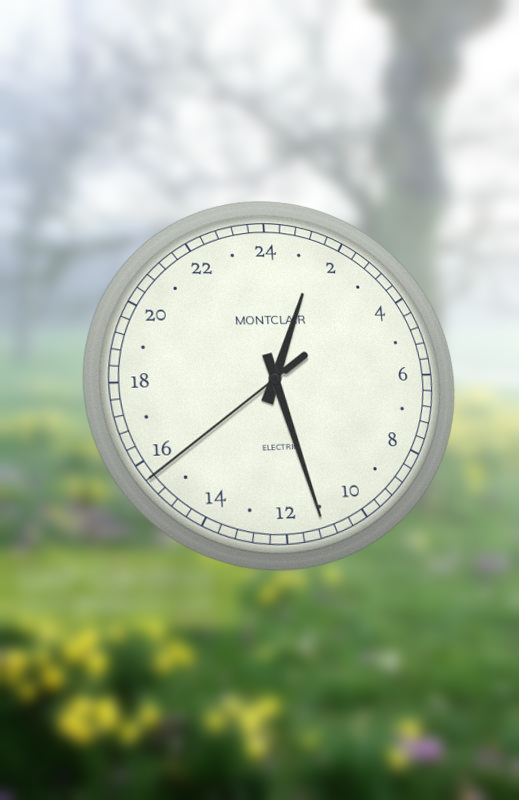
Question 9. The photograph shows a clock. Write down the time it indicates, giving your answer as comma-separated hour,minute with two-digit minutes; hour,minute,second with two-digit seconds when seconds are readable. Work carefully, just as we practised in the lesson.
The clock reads 1,27,39
